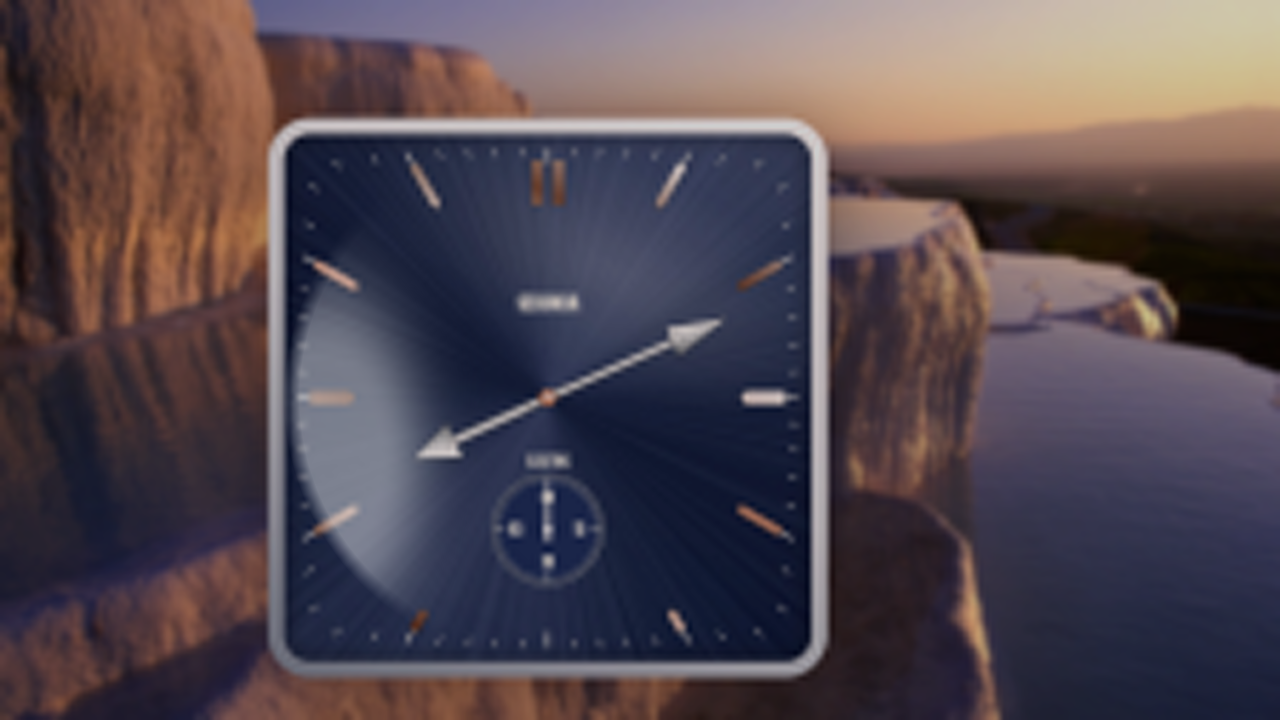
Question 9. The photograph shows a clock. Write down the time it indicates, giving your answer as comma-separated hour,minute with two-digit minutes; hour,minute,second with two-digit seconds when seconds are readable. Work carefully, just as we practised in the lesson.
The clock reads 8,11
